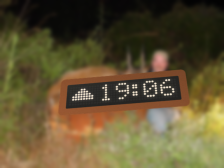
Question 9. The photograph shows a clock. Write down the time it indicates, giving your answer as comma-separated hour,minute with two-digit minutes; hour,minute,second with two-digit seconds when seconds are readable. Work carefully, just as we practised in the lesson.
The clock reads 19,06
